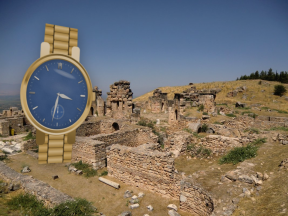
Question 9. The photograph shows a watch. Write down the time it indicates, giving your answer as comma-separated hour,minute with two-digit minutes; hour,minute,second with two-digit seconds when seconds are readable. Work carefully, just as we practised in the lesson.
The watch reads 3,32
